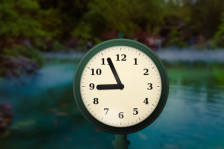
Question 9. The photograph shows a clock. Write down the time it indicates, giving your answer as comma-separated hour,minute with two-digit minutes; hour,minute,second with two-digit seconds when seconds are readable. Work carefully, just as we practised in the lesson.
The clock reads 8,56
